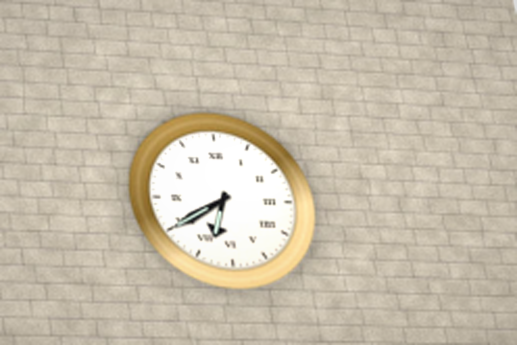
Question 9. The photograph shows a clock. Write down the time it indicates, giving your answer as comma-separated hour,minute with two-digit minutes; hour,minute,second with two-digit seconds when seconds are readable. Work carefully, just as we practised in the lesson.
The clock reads 6,40
